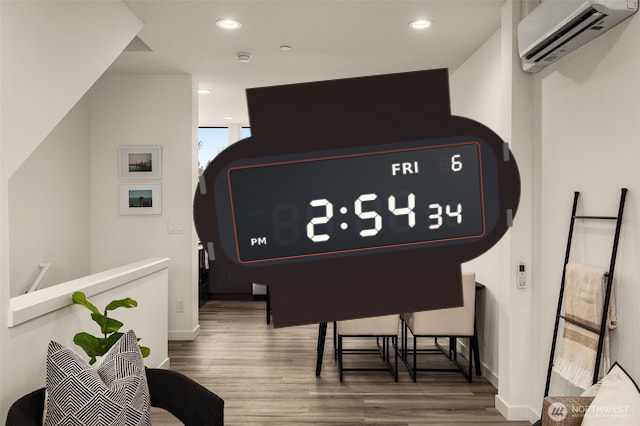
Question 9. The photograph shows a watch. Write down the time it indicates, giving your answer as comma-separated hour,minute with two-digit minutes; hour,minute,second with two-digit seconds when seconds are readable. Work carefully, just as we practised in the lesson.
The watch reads 2,54,34
